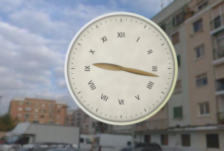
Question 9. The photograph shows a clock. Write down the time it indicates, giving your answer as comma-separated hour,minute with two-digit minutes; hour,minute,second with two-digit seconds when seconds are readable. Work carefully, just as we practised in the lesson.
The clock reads 9,17
